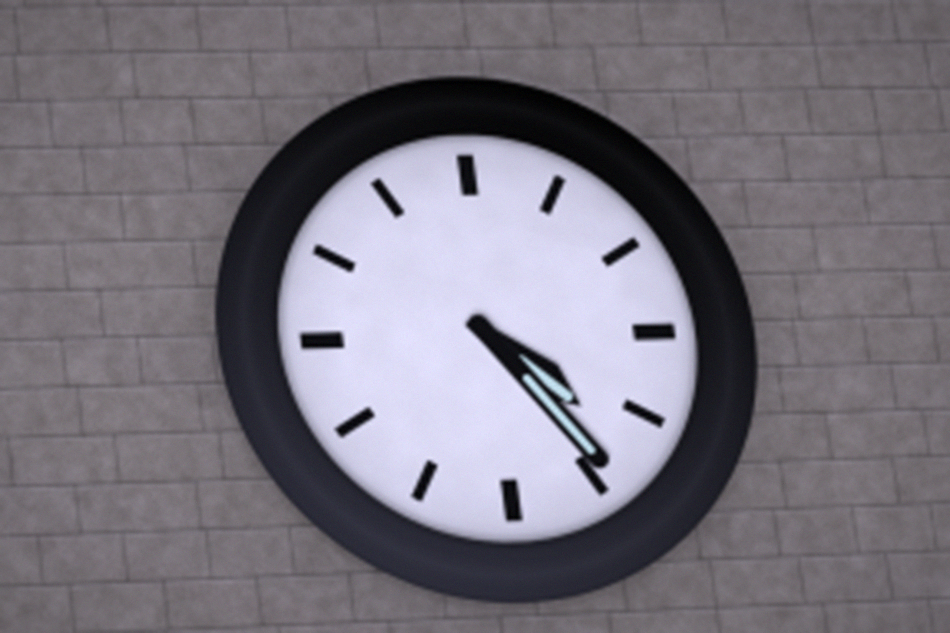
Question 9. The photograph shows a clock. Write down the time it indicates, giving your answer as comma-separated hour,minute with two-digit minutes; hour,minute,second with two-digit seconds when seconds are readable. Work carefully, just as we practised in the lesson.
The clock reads 4,24
